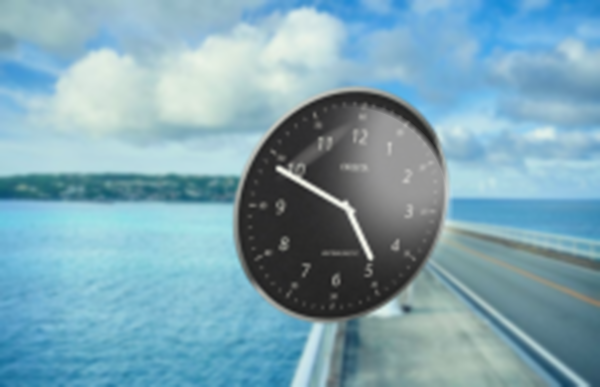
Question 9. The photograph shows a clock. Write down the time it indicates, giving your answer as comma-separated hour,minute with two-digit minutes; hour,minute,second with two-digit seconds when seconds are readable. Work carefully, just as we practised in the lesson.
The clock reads 4,49
